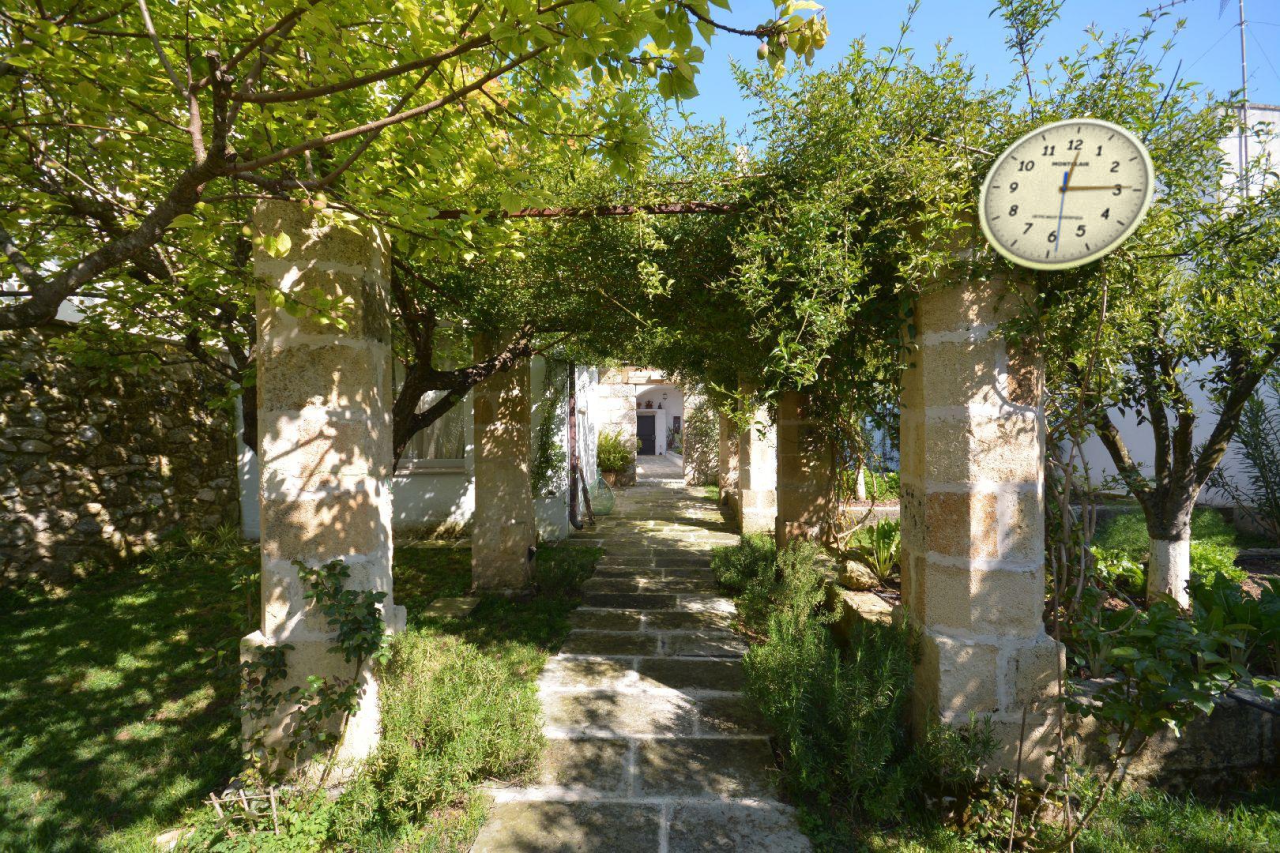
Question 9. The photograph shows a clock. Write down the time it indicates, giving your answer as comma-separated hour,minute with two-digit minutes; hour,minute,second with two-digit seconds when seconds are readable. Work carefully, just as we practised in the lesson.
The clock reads 12,14,29
